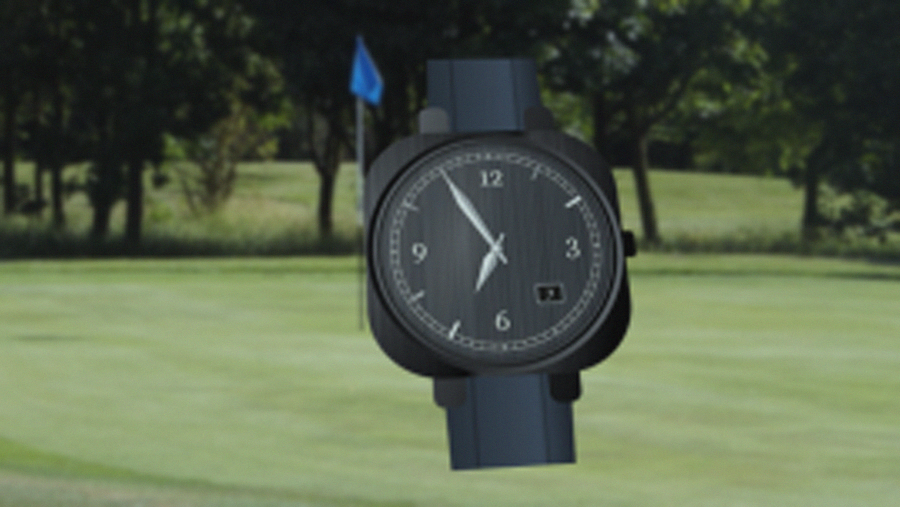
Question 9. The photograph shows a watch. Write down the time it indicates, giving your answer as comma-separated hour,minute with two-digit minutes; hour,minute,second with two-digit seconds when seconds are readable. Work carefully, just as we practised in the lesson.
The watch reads 6,55
